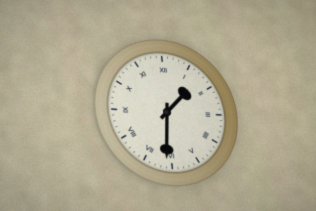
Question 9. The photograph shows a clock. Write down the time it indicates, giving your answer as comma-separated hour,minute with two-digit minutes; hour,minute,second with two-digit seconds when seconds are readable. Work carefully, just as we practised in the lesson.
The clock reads 1,31
